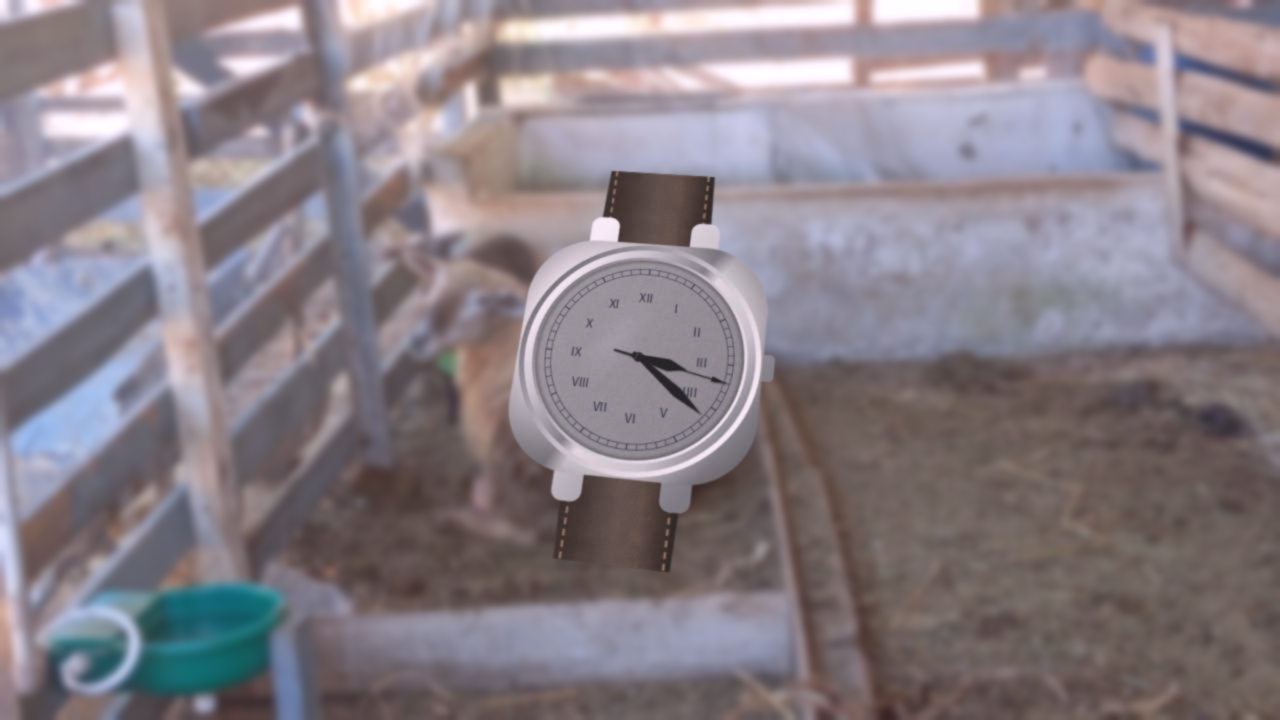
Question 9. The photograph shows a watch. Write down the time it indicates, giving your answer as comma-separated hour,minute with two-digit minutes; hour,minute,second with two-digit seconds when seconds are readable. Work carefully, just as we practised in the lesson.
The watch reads 3,21,17
